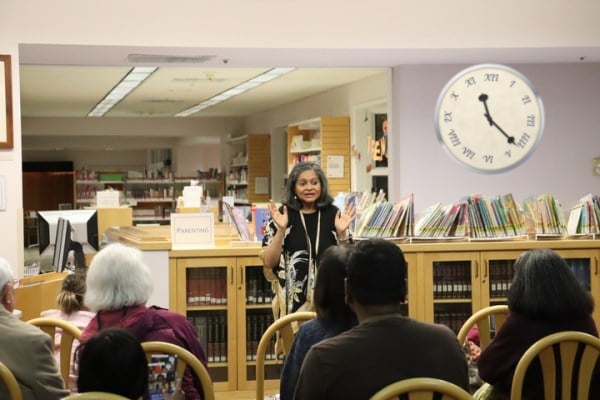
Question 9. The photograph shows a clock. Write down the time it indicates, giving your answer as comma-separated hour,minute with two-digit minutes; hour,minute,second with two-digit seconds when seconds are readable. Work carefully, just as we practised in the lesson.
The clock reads 11,22
